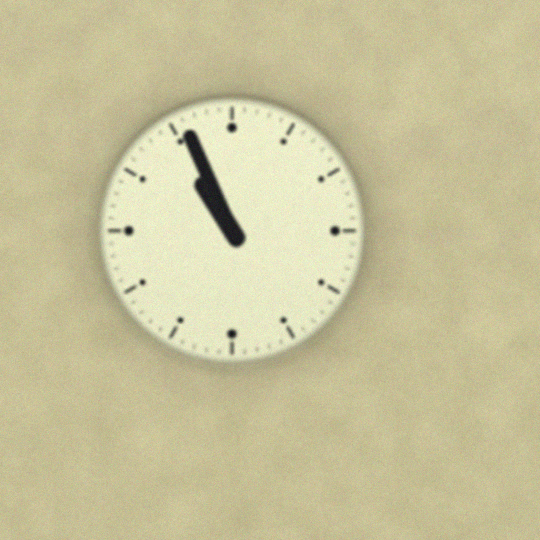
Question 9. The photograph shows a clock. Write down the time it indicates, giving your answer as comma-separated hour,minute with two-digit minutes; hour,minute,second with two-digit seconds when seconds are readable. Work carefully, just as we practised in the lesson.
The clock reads 10,56
